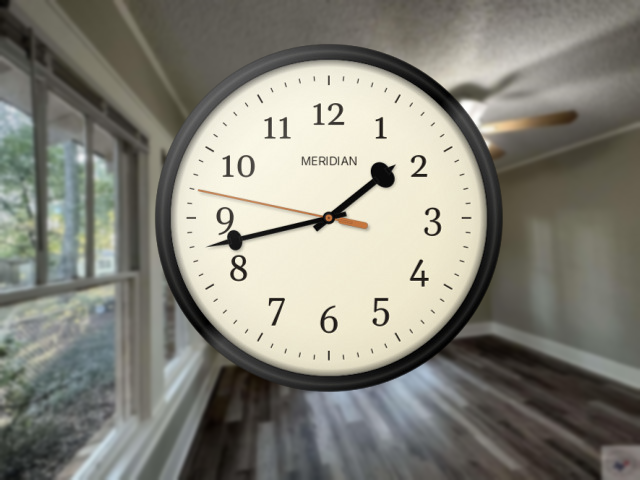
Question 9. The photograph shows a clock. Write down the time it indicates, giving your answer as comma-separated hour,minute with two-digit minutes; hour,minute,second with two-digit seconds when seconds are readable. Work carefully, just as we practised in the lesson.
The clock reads 1,42,47
